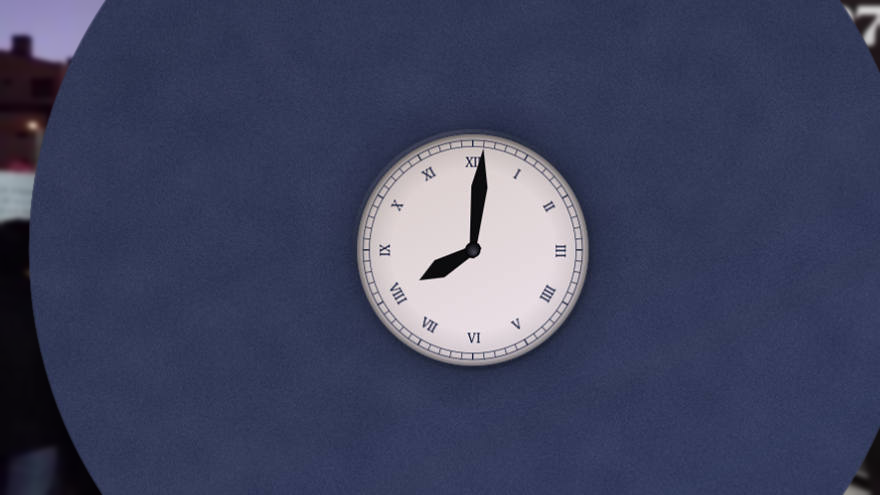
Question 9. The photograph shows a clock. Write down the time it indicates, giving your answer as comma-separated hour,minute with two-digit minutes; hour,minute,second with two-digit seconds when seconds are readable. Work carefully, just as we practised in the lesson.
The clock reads 8,01
